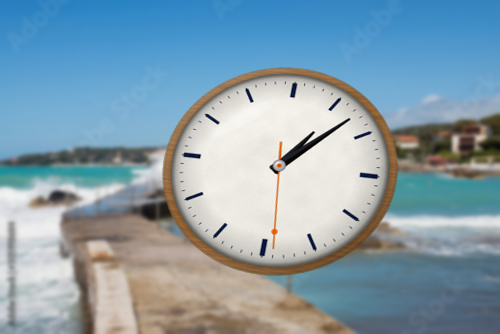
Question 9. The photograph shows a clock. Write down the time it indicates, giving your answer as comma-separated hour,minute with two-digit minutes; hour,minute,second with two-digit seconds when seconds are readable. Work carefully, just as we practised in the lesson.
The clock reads 1,07,29
